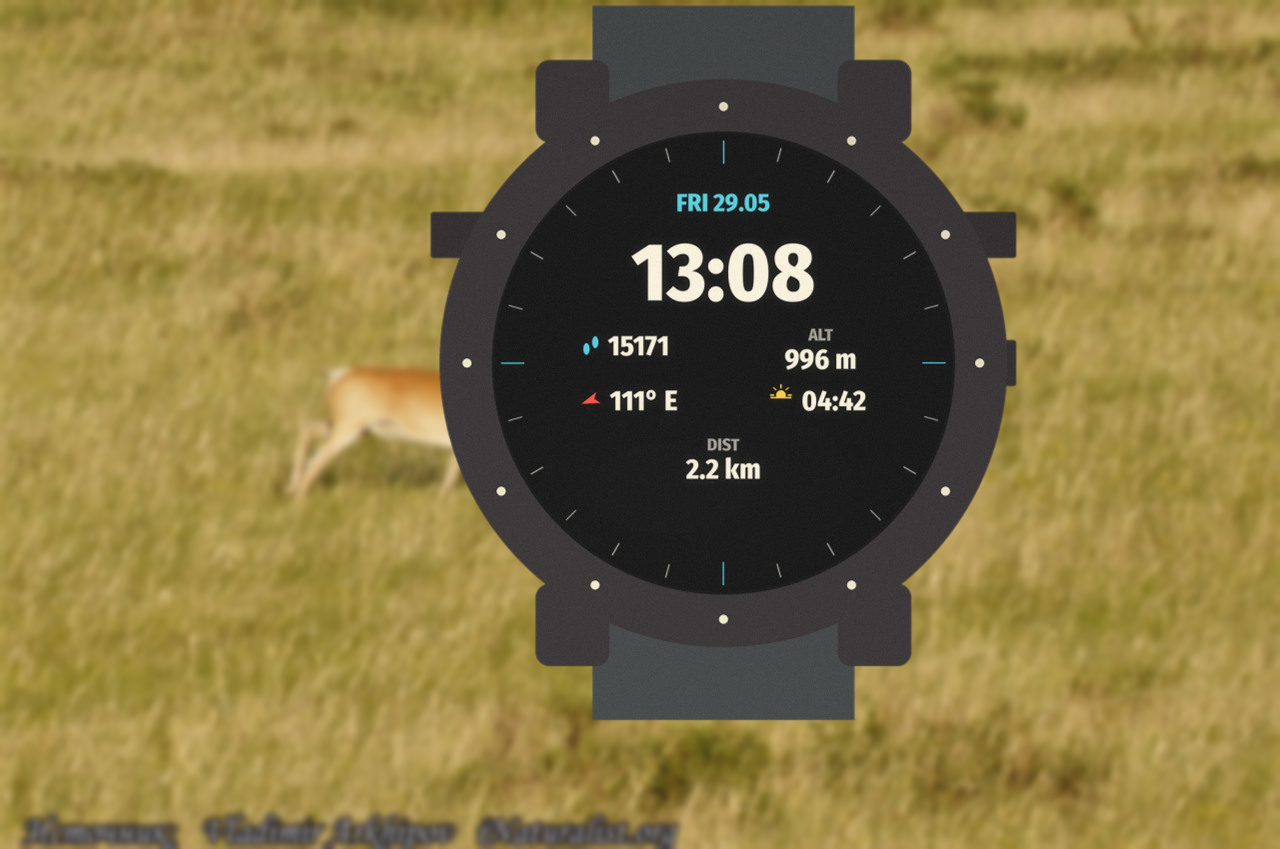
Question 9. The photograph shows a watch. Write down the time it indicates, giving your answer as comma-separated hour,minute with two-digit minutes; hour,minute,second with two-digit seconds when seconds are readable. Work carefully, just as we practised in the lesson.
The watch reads 13,08
